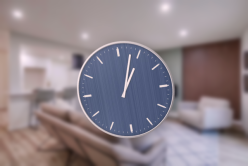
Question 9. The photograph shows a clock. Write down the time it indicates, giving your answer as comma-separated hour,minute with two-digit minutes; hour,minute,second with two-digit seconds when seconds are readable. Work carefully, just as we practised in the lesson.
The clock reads 1,03
